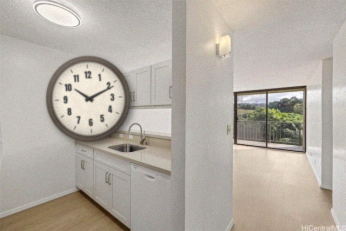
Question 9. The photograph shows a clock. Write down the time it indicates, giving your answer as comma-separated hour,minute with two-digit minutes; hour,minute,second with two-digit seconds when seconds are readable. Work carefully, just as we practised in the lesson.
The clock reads 10,11
